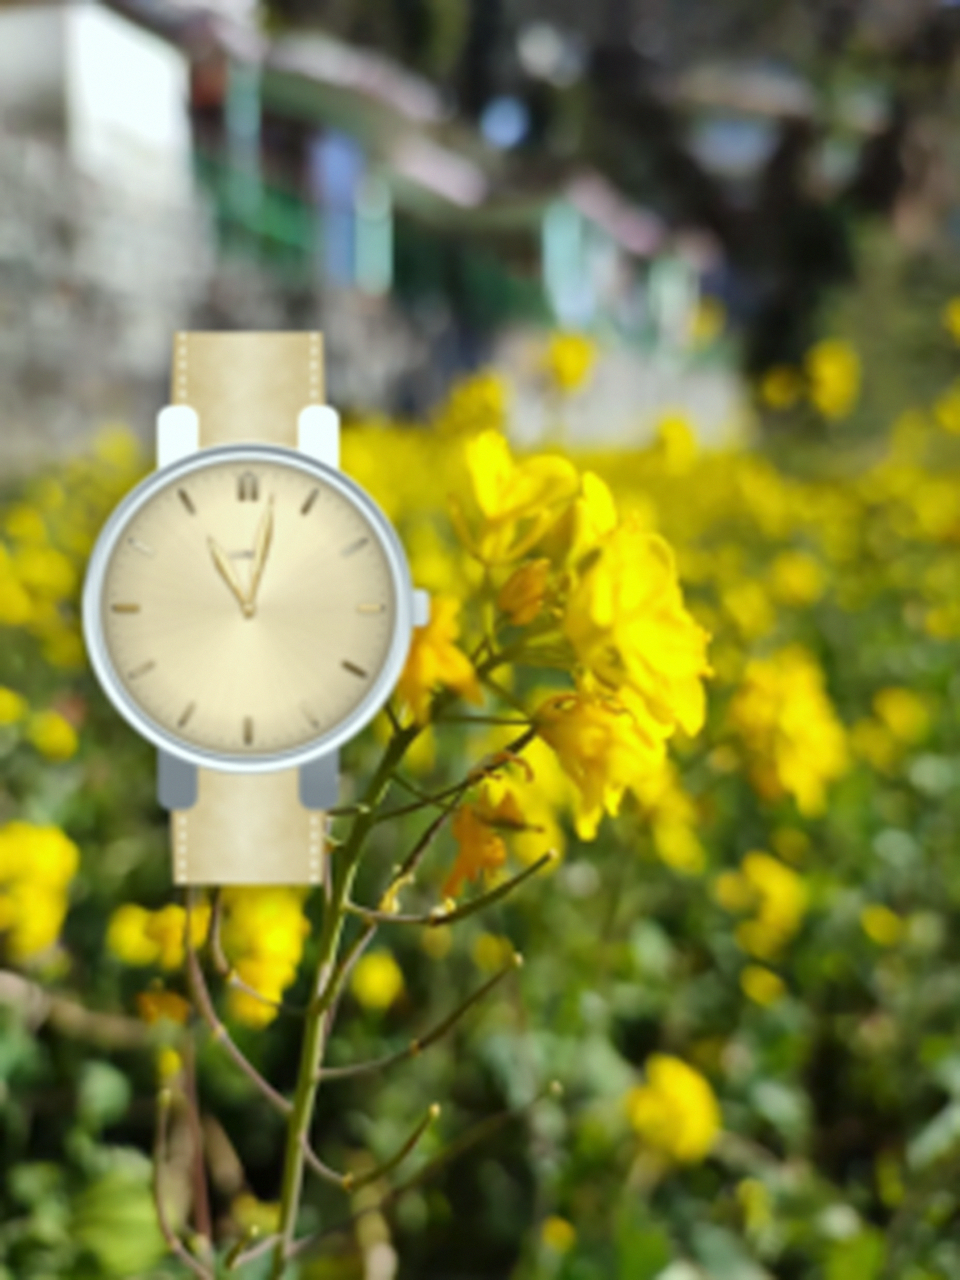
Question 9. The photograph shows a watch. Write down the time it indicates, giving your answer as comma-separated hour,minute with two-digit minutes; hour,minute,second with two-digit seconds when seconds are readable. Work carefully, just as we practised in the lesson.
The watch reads 11,02
